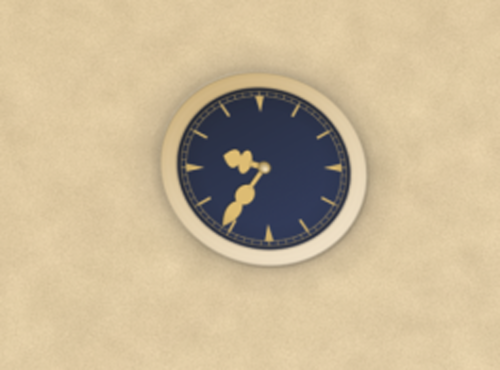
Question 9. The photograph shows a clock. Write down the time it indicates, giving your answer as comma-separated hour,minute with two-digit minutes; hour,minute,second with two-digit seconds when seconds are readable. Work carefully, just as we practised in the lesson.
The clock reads 9,36
